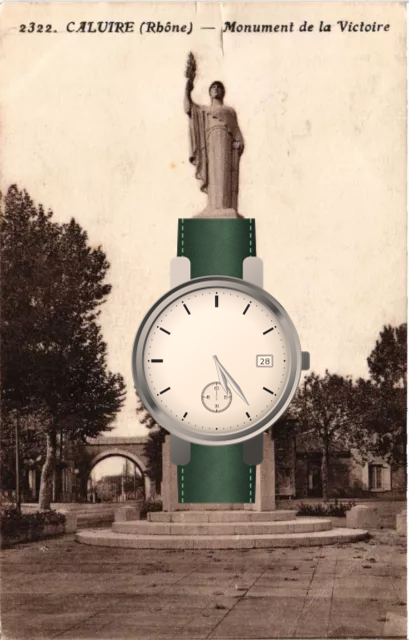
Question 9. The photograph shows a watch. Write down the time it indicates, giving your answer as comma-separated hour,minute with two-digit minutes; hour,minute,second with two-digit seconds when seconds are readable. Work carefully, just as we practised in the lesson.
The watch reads 5,24
